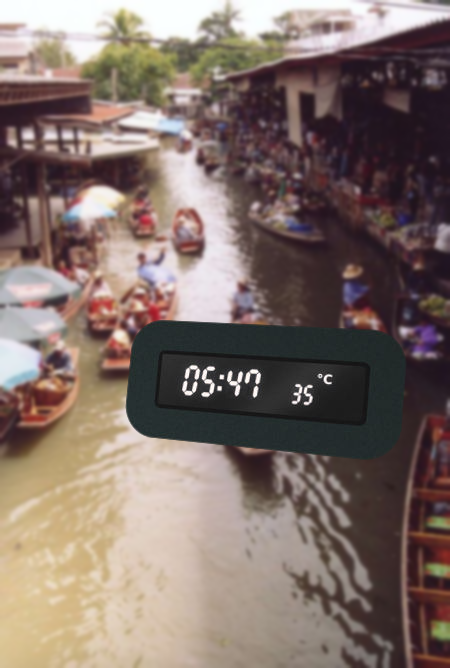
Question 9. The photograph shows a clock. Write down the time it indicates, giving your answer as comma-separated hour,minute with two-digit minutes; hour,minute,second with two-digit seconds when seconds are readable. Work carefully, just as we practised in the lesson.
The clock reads 5,47
